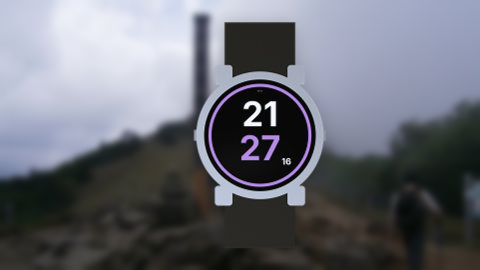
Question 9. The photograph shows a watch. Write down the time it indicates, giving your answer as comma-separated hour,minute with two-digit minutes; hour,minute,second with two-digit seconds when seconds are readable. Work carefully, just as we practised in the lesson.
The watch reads 21,27,16
